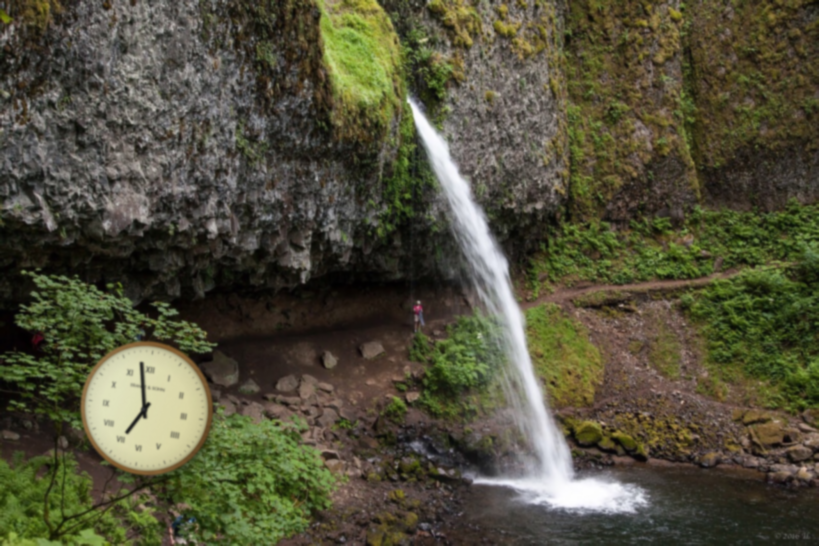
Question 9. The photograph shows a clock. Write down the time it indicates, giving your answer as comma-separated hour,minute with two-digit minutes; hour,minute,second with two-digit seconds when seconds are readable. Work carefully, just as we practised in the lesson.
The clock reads 6,58
